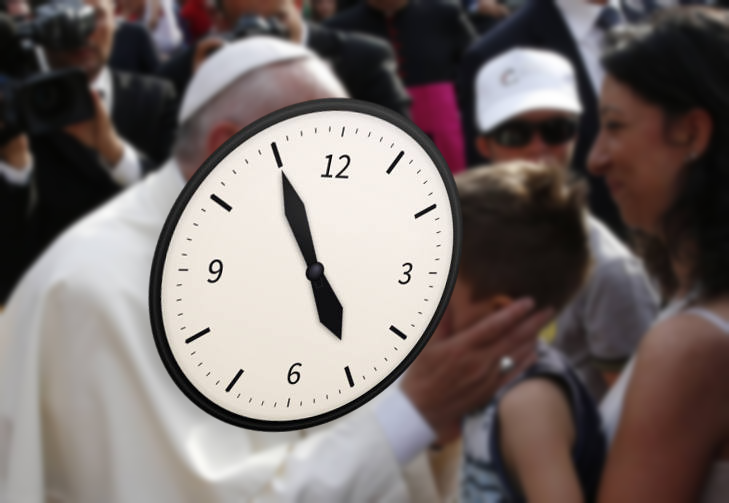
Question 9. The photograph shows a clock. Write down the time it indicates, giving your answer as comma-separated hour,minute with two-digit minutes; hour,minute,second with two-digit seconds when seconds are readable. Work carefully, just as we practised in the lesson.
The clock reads 4,55
